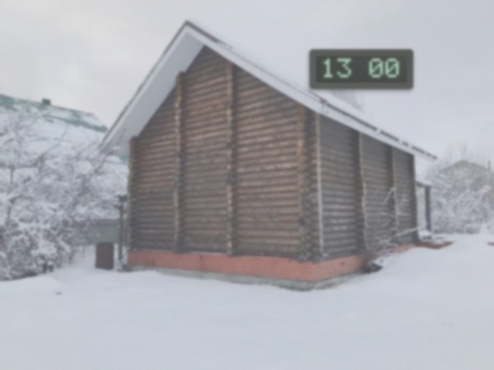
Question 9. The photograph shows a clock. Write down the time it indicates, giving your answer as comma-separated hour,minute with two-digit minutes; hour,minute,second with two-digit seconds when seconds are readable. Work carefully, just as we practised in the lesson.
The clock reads 13,00
